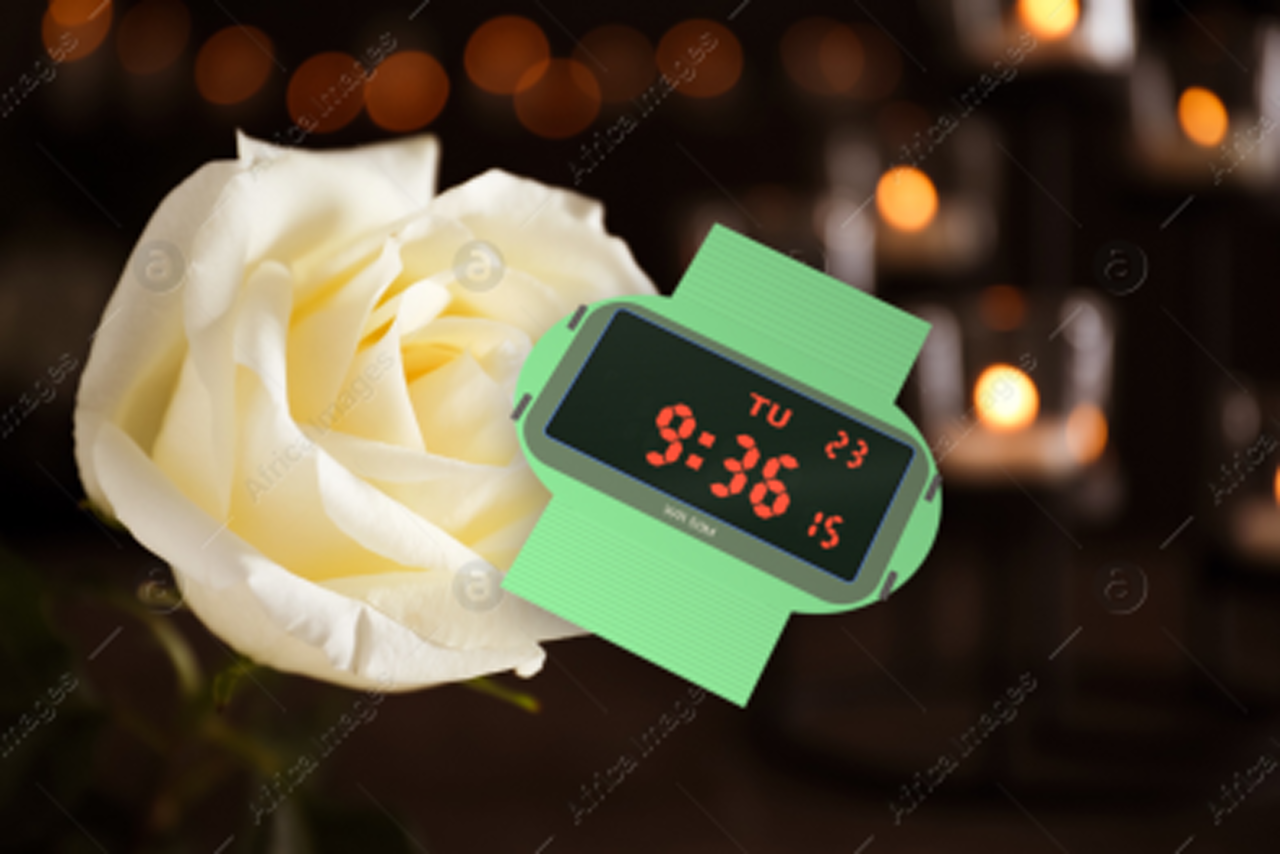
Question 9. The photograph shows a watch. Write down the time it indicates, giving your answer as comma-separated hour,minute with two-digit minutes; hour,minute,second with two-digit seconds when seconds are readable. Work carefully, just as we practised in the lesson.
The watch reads 9,36,15
